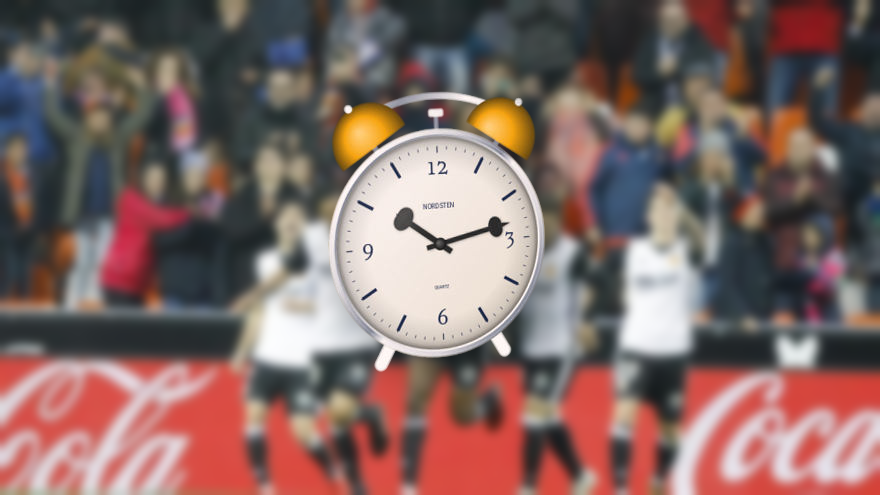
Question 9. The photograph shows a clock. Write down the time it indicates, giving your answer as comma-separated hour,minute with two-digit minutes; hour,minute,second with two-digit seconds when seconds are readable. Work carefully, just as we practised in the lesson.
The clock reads 10,13
